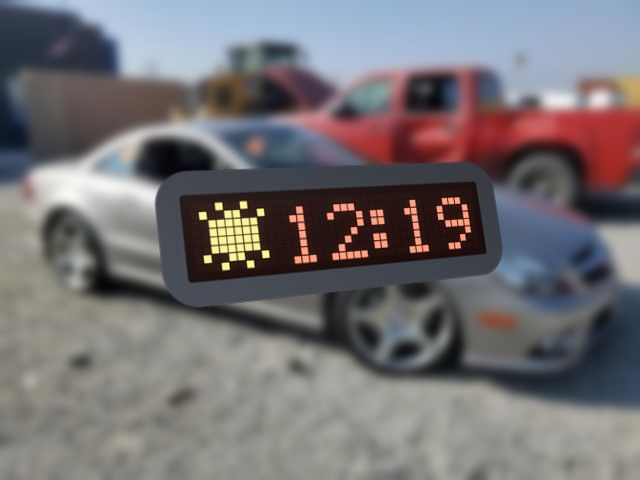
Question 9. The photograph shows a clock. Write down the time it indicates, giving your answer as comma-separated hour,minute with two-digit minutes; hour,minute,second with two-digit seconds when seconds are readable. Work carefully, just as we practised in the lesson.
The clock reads 12,19
